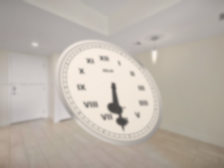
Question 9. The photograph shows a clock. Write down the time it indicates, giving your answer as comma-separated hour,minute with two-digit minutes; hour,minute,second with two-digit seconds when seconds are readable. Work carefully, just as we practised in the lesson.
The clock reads 6,31
